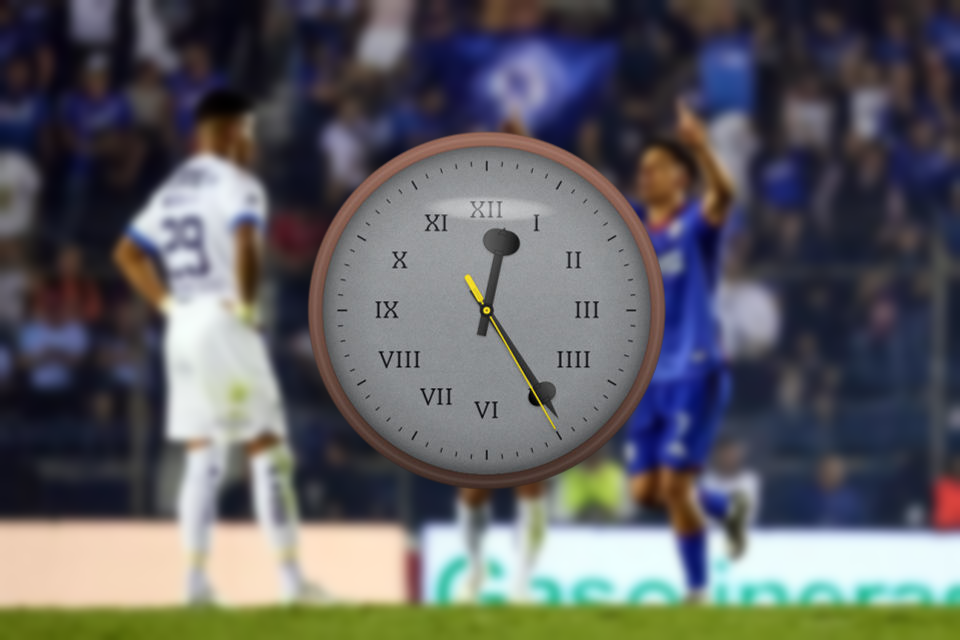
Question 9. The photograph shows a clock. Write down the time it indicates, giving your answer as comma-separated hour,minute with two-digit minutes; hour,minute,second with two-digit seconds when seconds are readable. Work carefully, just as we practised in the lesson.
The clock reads 12,24,25
